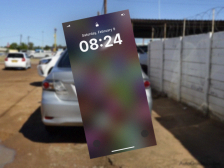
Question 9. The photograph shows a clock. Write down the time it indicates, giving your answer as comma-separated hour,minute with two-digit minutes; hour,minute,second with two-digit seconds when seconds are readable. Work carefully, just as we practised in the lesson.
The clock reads 8,24
